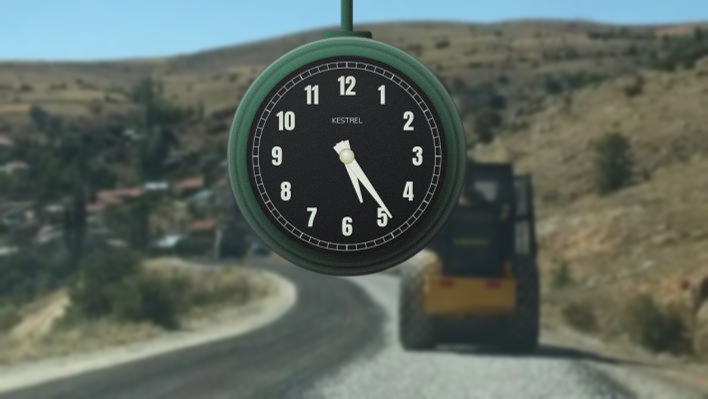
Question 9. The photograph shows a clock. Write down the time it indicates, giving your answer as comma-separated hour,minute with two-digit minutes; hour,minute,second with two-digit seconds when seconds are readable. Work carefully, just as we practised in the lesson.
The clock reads 5,24
